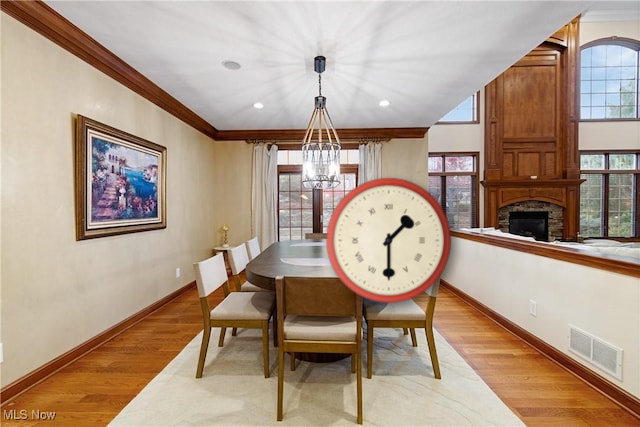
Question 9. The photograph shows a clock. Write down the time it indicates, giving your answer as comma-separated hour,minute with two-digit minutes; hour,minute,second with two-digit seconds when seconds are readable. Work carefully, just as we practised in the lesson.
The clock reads 1,30
